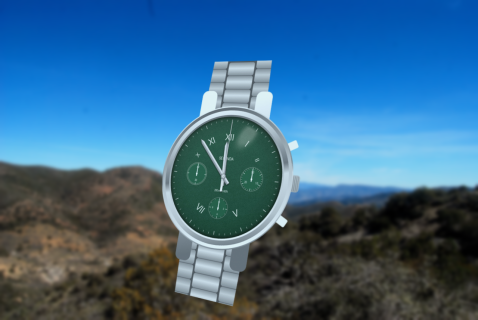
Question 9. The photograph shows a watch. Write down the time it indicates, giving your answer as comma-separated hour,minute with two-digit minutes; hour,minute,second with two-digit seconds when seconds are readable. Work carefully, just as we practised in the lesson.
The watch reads 11,53
